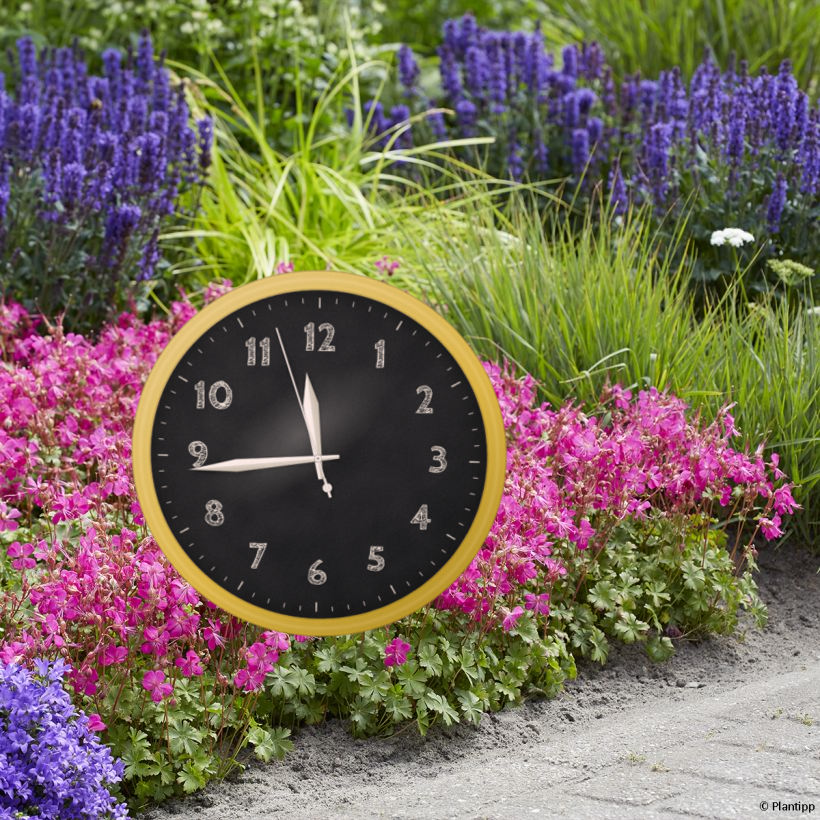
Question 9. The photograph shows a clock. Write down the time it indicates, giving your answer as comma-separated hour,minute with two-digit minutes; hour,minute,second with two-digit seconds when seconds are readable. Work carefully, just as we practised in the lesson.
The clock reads 11,43,57
